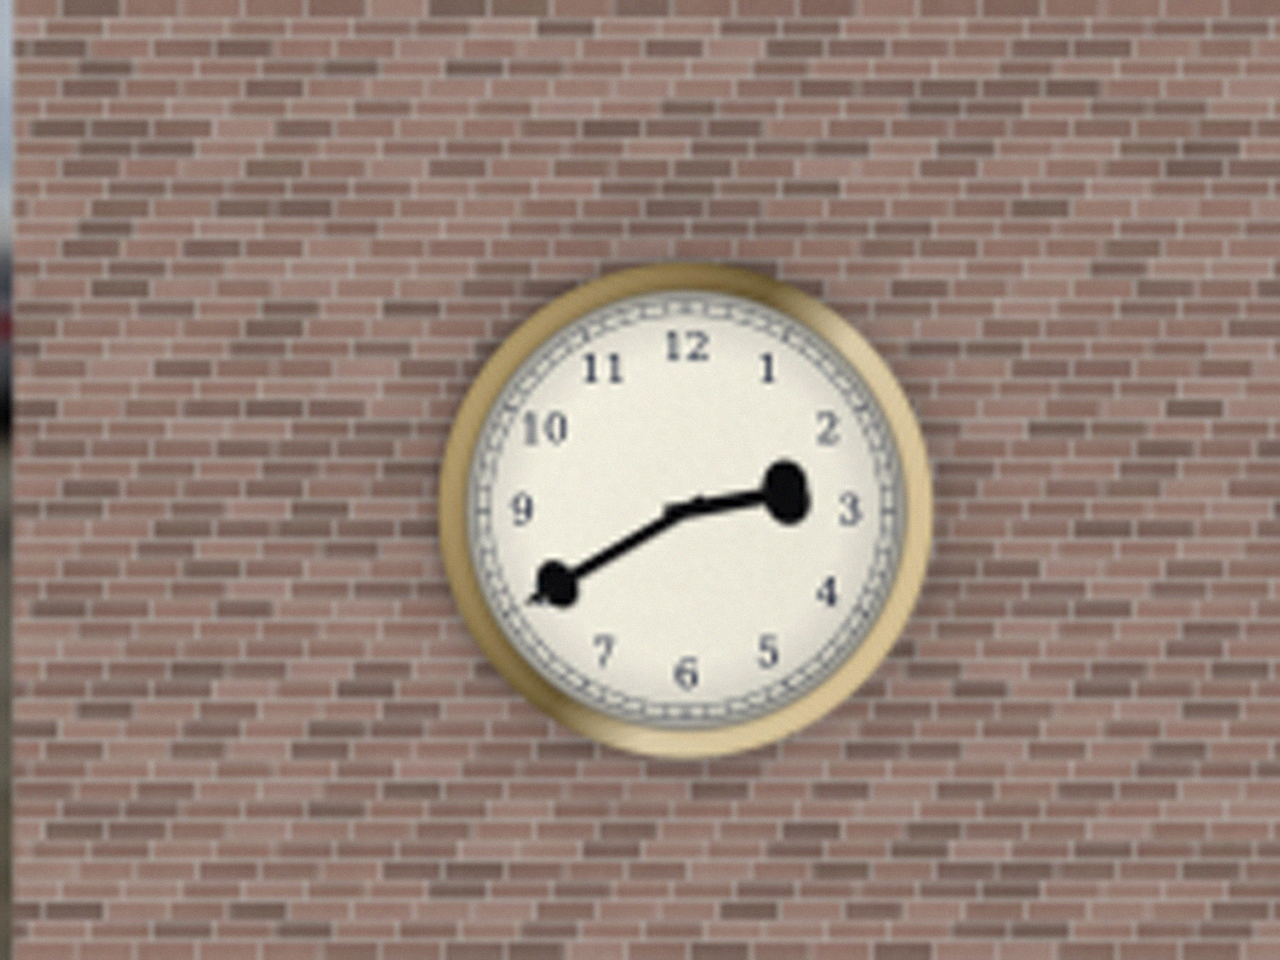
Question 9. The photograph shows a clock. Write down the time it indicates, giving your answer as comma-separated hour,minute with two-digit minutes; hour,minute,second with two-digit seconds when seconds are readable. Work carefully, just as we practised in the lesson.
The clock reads 2,40
